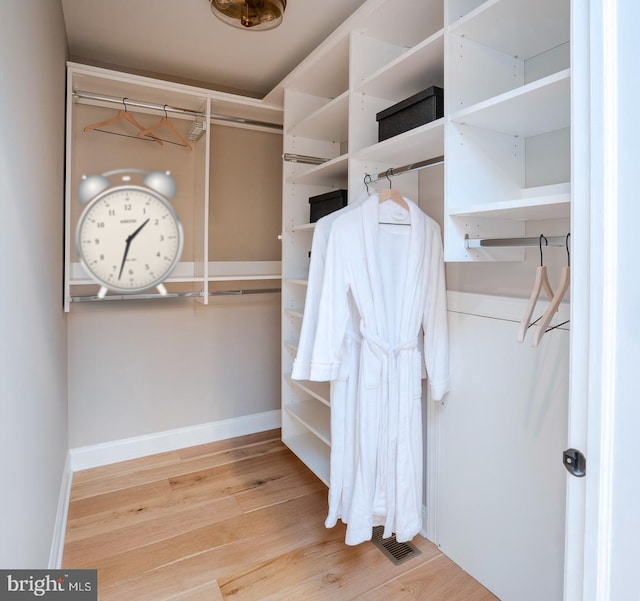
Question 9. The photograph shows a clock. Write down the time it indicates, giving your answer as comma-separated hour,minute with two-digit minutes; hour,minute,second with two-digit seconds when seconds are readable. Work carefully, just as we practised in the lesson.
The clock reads 1,33
